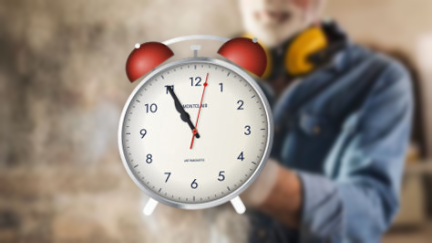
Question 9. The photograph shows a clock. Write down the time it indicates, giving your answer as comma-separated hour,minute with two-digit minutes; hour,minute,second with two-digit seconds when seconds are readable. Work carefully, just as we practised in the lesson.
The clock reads 10,55,02
